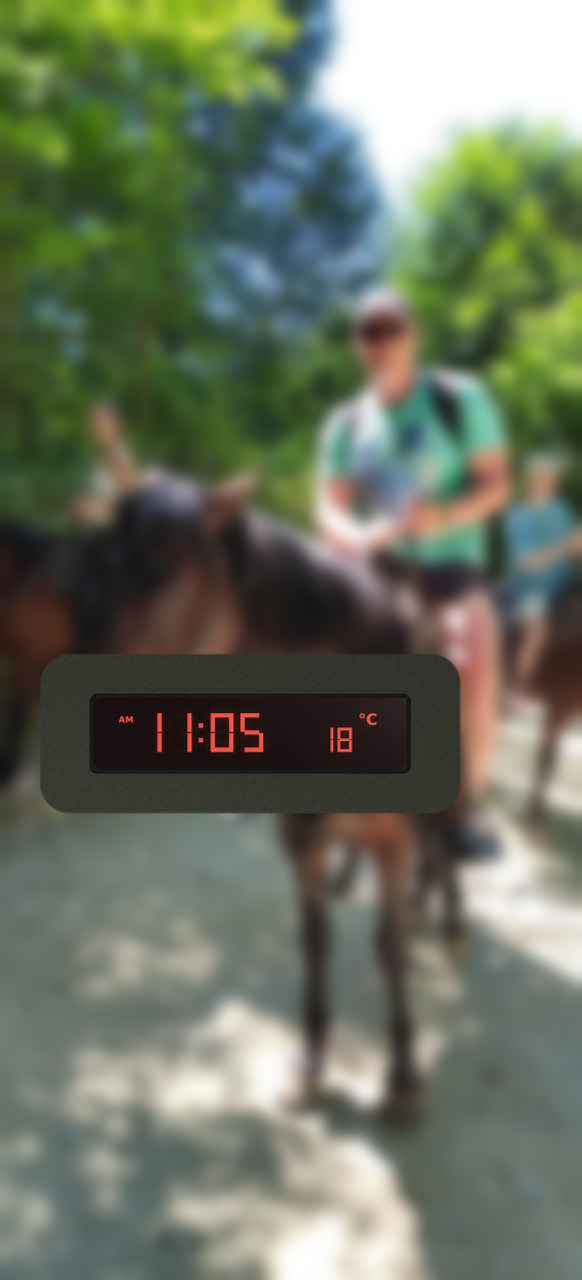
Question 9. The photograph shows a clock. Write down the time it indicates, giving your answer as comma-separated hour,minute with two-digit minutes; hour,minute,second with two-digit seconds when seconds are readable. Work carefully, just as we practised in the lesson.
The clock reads 11,05
